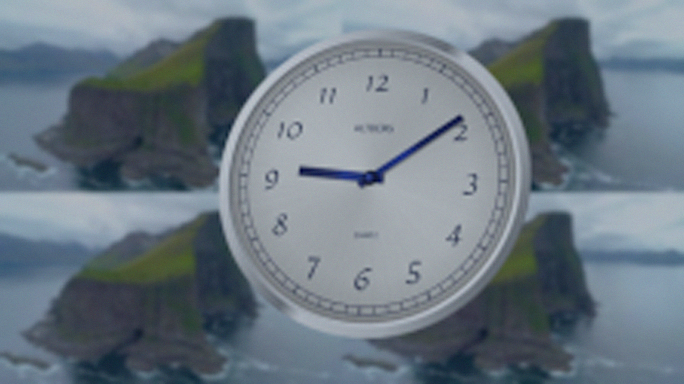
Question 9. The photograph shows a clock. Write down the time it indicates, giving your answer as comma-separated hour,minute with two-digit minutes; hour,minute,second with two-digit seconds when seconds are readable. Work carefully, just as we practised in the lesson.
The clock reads 9,09
